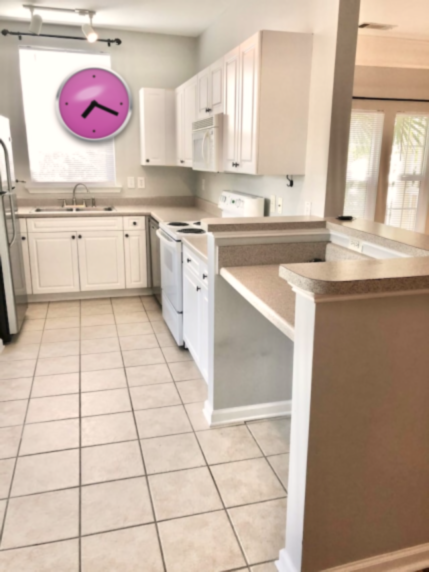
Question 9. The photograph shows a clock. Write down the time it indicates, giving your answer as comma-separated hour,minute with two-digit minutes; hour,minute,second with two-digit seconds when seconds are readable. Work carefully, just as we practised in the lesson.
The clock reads 7,19
